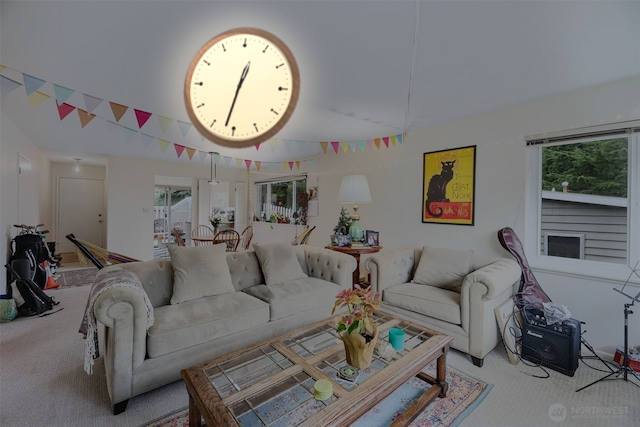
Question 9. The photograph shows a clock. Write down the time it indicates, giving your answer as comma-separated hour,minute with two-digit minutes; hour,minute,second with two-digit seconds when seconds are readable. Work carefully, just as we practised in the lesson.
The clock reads 12,32
